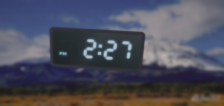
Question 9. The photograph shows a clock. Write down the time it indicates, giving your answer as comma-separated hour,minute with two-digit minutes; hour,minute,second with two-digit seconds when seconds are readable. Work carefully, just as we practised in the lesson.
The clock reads 2,27
